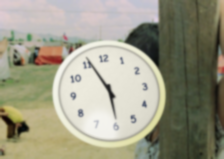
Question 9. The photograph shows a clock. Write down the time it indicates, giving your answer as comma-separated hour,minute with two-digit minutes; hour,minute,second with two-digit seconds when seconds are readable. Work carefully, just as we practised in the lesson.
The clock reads 5,56
